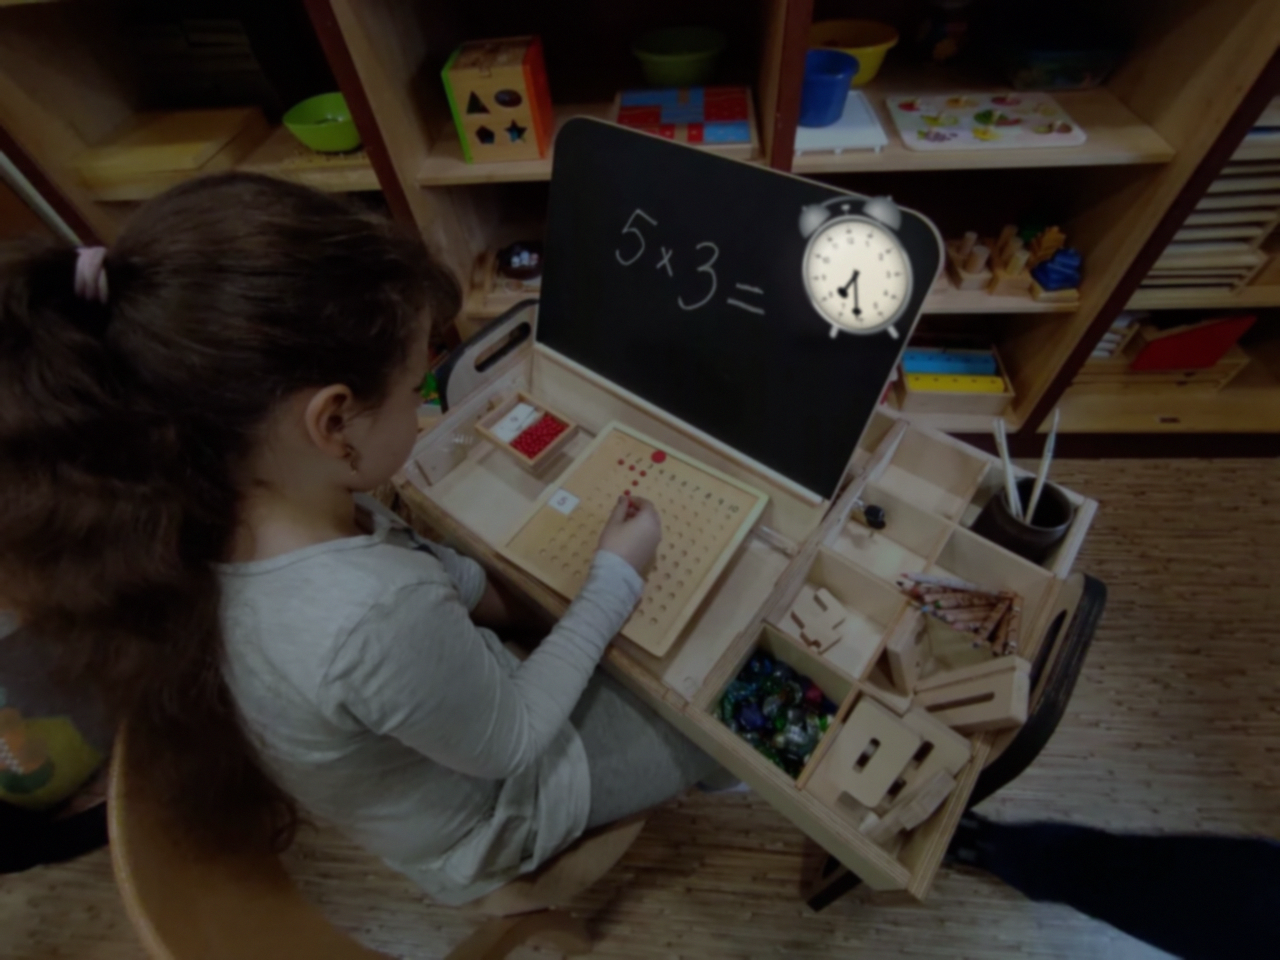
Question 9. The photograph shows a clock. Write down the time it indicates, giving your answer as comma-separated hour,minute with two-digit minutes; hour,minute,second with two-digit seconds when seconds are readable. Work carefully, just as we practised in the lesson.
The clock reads 7,31
